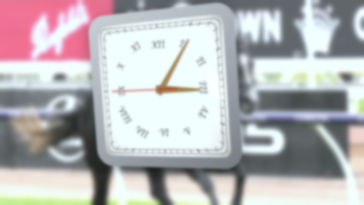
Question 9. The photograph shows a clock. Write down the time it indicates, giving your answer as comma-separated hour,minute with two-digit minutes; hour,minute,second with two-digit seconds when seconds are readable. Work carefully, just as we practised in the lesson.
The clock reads 3,05,45
